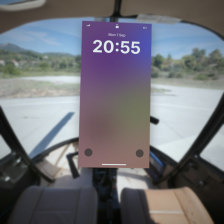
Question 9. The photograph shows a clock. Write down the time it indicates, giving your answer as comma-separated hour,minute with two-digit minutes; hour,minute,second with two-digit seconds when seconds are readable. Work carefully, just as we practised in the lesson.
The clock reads 20,55
